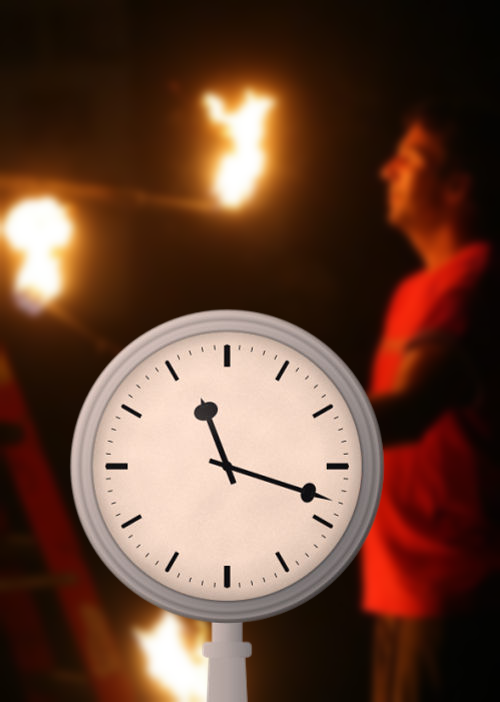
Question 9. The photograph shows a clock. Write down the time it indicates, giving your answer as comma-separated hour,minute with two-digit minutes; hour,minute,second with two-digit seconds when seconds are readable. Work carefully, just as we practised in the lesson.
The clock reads 11,18
